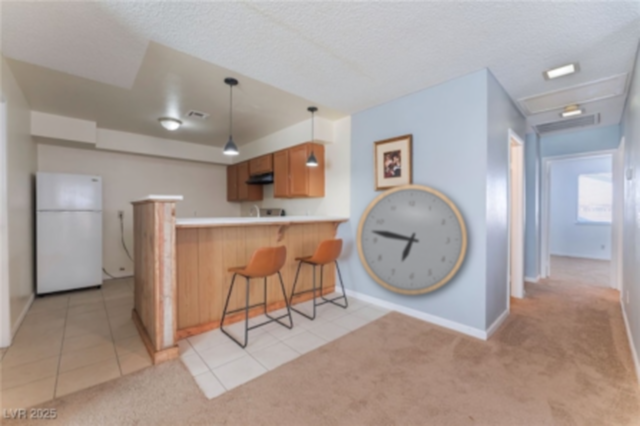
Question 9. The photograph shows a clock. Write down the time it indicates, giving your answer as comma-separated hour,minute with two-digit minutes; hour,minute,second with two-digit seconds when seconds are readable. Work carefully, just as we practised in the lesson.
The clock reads 6,47
